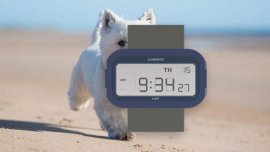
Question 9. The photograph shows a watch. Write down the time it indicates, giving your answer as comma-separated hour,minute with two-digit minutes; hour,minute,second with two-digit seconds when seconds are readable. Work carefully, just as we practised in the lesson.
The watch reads 9,34,27
